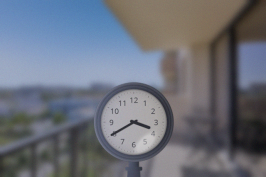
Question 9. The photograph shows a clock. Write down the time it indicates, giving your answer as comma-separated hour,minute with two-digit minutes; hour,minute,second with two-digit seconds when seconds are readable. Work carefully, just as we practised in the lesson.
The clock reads 3,40
